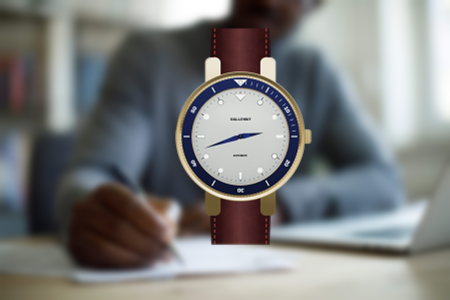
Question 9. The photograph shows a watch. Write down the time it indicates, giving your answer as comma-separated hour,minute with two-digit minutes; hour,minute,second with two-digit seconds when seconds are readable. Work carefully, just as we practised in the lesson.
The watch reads 2,42
